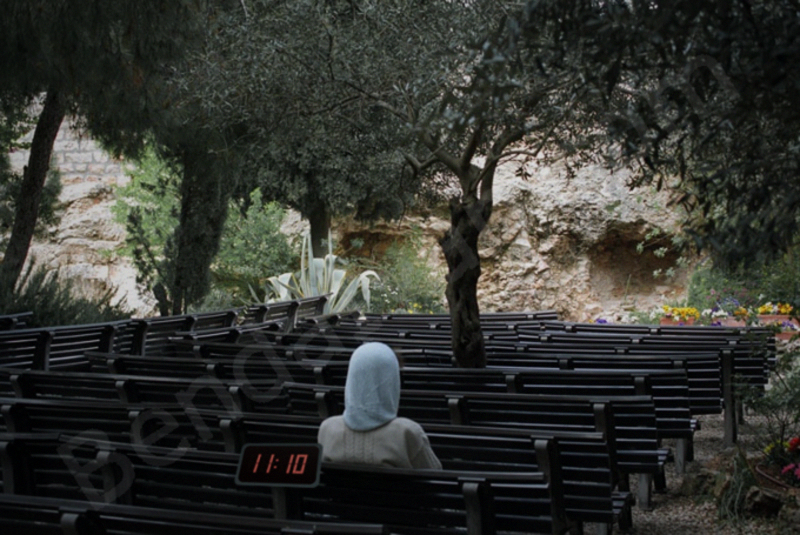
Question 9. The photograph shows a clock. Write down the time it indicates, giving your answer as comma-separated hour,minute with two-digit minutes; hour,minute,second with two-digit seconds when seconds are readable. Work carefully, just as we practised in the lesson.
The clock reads 11,10
